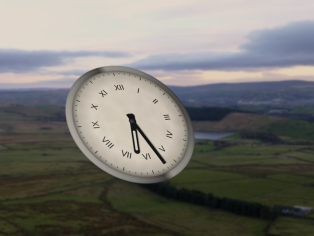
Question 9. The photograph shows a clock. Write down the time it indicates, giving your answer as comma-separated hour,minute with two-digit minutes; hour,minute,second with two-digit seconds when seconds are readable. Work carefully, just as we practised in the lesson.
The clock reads 6,27
